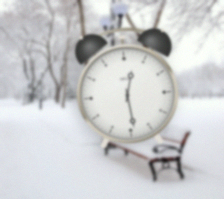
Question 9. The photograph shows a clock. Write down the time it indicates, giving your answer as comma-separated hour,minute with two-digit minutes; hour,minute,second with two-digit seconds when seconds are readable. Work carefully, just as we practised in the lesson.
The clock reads 12,29
